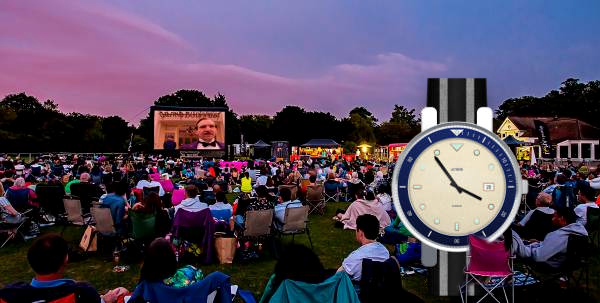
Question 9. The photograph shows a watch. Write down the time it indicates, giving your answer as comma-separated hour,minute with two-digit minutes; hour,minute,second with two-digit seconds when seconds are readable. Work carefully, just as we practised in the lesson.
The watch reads 3,54
